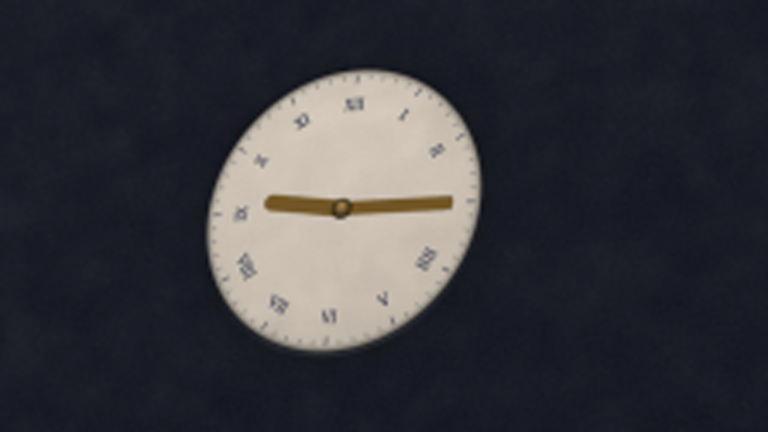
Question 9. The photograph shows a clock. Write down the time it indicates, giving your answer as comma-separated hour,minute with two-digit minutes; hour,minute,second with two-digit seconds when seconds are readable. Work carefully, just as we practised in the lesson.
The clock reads 9,15
